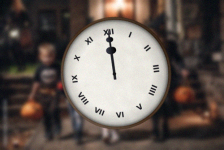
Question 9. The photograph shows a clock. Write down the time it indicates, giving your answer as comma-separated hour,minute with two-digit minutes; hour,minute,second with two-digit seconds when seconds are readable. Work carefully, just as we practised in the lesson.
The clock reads 12,00
